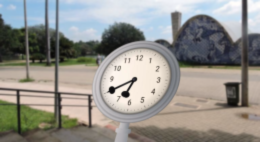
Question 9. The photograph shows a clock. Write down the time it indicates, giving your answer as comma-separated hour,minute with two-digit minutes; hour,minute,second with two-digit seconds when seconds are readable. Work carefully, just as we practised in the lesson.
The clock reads 6,40
